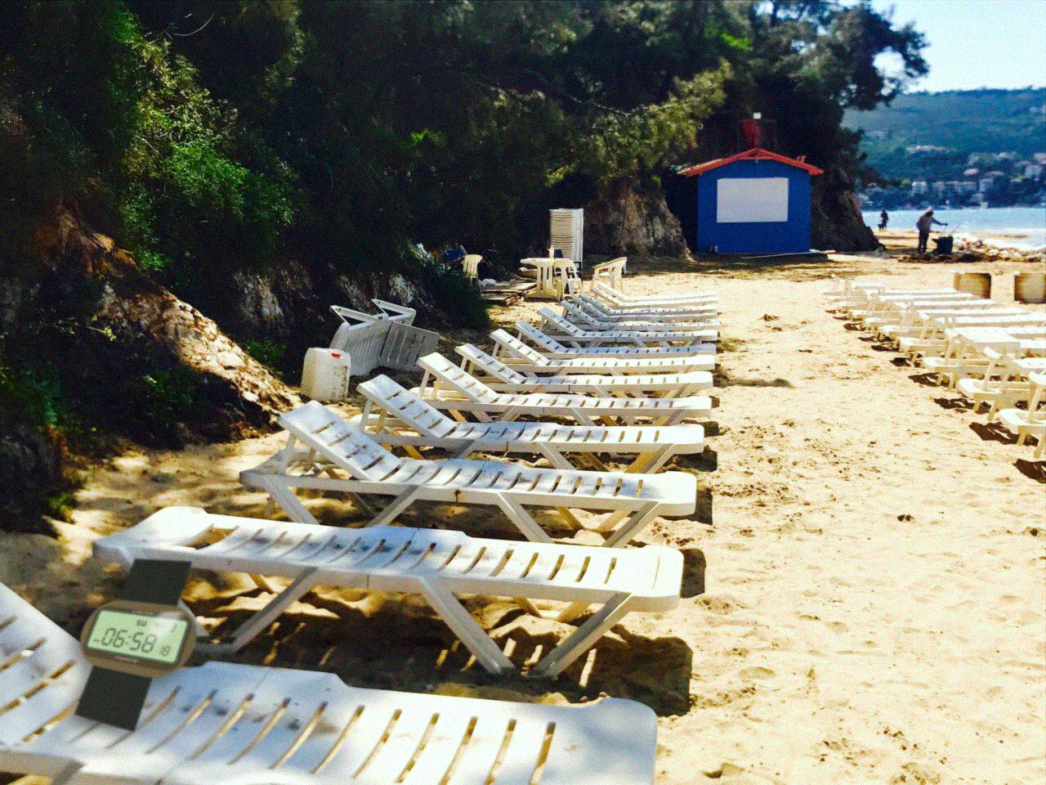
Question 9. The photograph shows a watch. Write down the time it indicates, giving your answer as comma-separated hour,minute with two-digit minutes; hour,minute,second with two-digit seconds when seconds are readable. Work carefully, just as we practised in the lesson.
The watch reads 6,58
